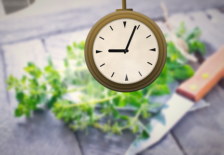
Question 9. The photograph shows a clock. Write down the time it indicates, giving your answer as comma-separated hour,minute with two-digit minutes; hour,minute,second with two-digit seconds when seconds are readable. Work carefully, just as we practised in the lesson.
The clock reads 9,04
